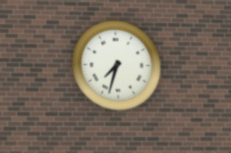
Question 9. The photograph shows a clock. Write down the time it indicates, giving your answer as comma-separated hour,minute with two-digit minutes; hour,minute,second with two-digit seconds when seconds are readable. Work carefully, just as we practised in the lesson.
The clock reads 7,33
